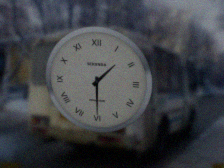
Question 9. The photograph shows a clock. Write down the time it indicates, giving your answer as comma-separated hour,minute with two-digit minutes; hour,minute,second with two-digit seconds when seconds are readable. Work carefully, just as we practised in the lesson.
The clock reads 1,30
